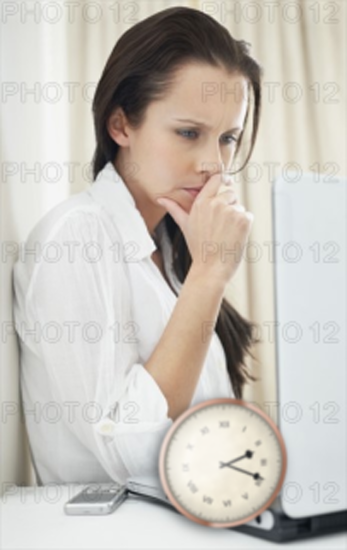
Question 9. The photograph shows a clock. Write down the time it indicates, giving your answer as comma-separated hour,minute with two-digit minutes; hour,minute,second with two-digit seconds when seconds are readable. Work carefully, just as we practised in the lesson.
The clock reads 2,19
